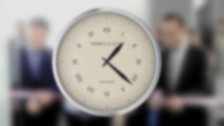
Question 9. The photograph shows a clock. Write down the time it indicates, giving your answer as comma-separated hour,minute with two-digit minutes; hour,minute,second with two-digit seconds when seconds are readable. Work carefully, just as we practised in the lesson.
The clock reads 1,22
